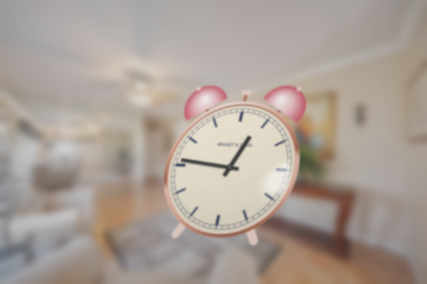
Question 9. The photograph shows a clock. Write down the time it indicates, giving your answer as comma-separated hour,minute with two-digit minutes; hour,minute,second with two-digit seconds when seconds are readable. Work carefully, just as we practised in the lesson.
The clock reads 12,46
